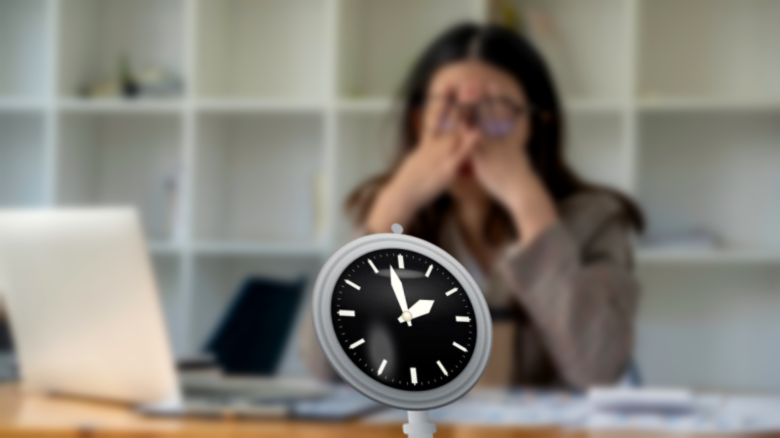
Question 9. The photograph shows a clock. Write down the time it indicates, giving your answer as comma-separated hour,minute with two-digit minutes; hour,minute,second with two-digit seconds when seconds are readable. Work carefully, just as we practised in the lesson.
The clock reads 1,58
